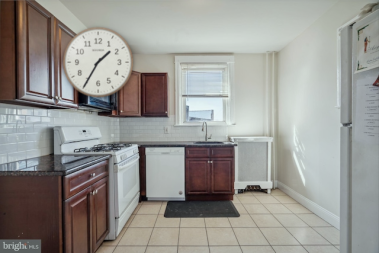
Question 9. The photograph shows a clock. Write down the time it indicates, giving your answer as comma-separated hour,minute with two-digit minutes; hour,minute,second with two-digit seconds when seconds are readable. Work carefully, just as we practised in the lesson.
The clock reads 1,35
